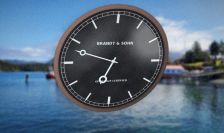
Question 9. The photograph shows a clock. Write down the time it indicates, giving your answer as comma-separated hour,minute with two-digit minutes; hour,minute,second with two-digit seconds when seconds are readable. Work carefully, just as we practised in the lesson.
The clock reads 6,48
